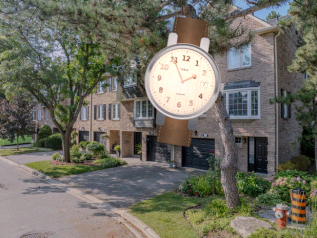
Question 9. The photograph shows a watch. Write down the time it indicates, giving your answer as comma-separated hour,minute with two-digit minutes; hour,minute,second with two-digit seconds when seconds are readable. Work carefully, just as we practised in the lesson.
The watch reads 1,55
